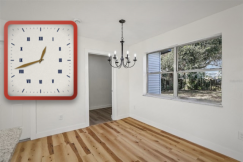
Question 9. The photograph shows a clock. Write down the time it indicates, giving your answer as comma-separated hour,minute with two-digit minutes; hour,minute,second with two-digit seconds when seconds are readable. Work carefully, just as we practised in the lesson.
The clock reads 12,42
